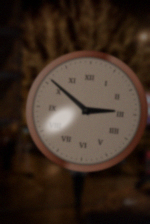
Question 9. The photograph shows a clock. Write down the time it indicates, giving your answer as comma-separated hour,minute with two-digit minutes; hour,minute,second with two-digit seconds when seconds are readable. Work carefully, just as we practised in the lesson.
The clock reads 2,51
